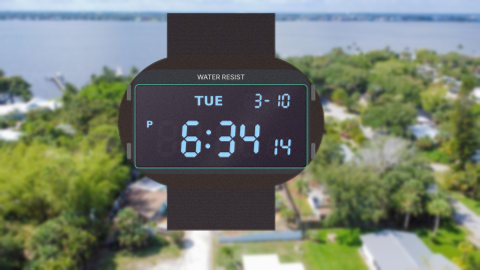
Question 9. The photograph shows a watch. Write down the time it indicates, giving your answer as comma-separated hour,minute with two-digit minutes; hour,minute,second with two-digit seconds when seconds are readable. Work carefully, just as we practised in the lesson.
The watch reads 6,34,14
